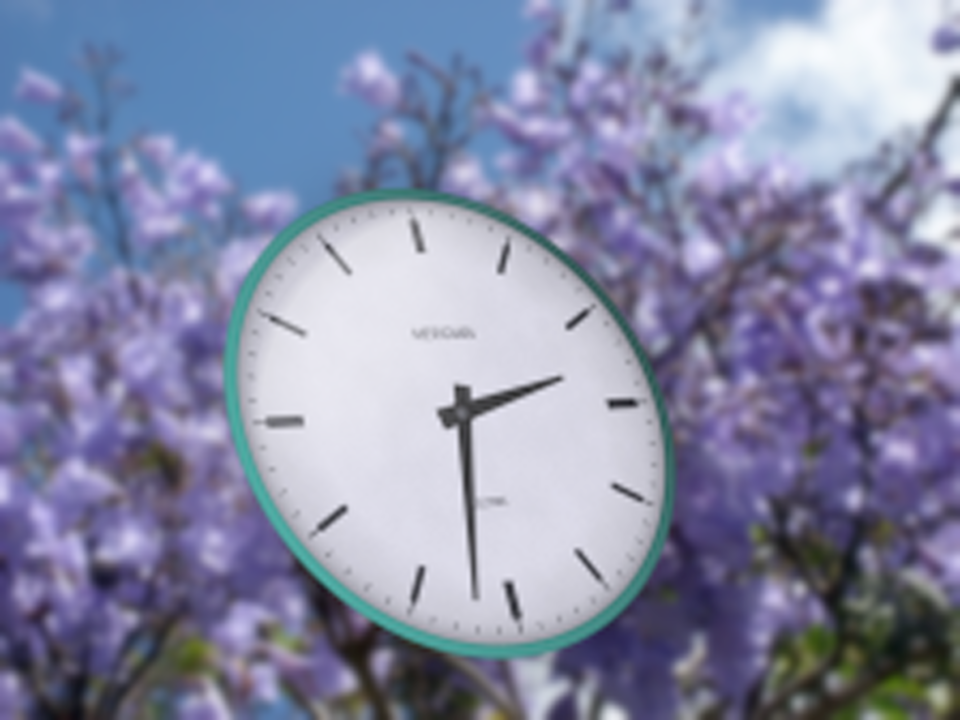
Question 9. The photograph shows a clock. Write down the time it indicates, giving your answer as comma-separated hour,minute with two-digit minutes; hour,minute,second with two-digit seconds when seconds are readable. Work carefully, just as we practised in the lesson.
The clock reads 2,32
